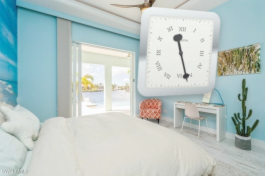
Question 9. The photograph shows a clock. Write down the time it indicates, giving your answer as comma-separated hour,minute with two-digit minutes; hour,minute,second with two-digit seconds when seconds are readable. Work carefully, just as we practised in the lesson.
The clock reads 11,27
